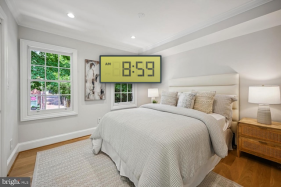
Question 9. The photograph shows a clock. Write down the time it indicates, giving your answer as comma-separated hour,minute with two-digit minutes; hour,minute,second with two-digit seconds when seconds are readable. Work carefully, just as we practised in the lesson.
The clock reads 8,59
